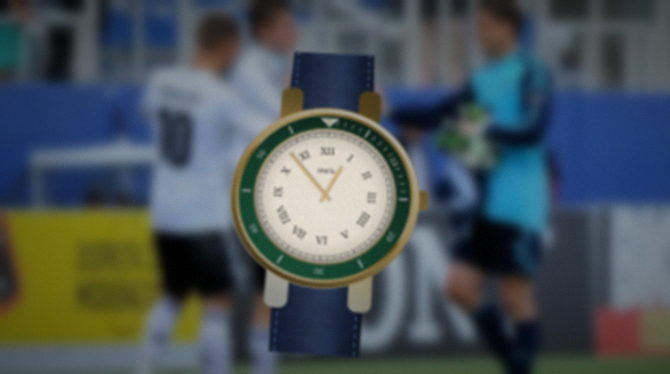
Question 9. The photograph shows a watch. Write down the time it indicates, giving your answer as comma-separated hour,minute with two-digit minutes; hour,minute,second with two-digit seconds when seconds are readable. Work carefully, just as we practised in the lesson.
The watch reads 12,53
